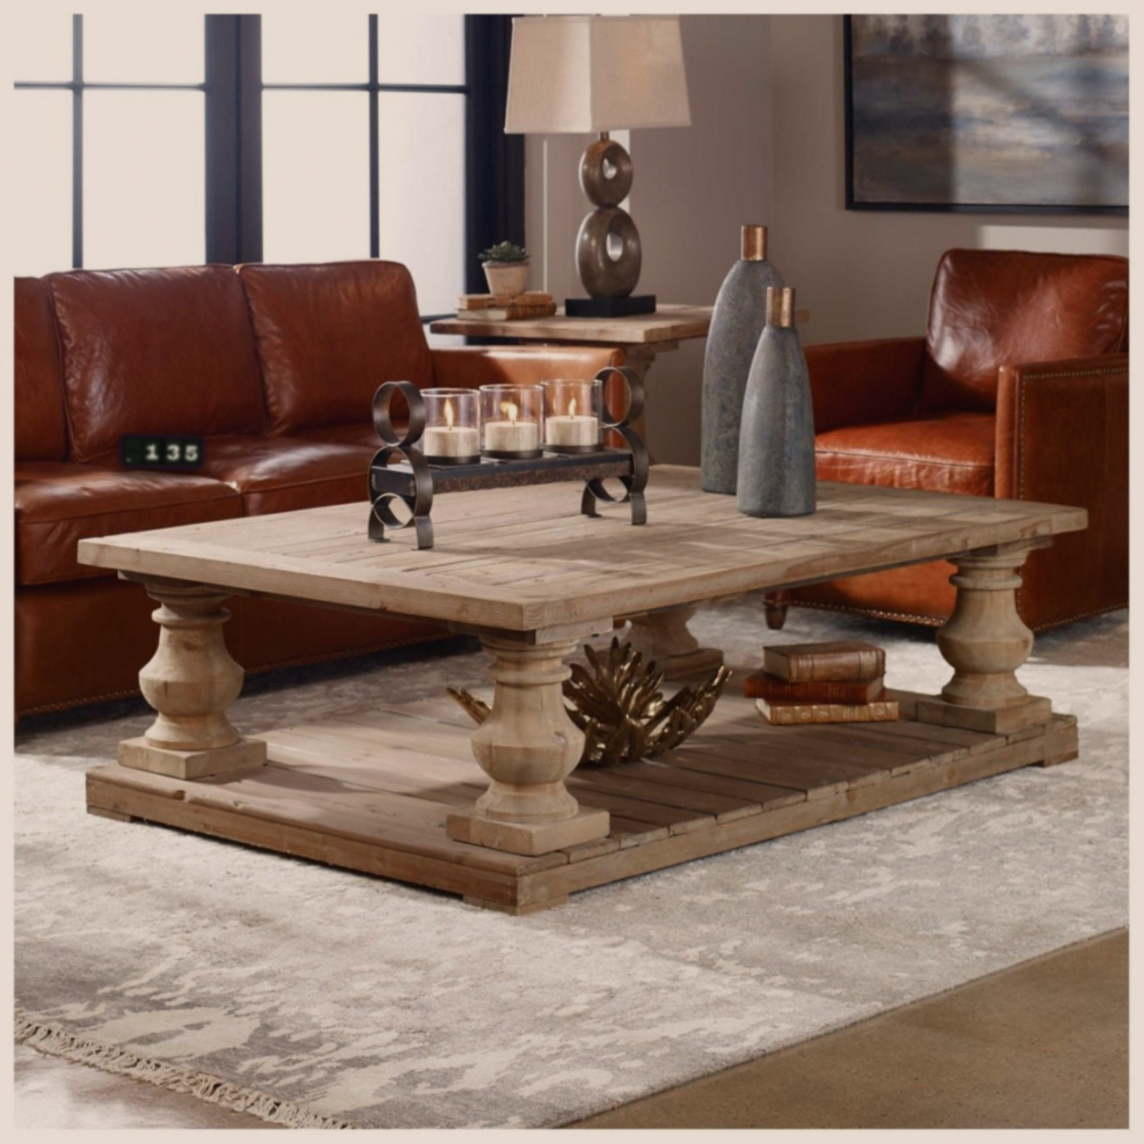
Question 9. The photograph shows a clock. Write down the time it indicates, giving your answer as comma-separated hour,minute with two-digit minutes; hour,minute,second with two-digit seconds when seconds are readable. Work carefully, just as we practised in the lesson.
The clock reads 1,35
